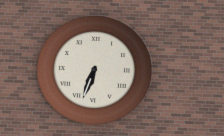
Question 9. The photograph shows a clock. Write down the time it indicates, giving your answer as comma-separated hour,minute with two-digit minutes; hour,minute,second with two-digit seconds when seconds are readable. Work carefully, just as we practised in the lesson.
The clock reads 6,33
